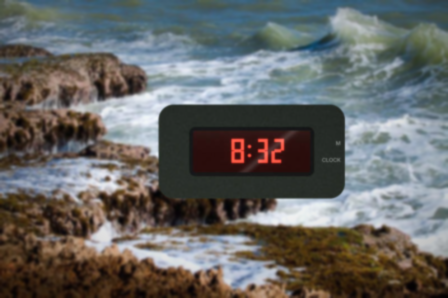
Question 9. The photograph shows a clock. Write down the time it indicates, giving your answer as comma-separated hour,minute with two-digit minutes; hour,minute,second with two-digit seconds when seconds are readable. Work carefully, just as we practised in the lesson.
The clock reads 8,32
